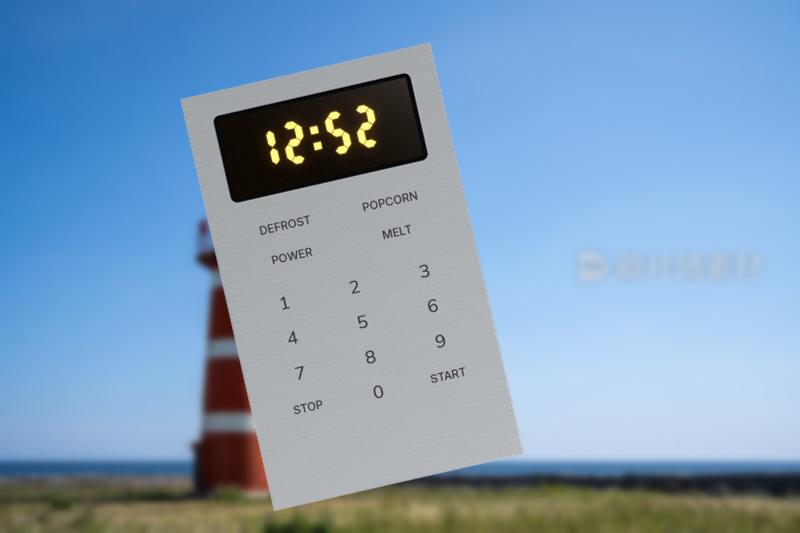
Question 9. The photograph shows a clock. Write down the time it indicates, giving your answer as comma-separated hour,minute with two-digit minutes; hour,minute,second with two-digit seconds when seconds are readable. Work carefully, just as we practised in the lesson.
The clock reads 12,52
